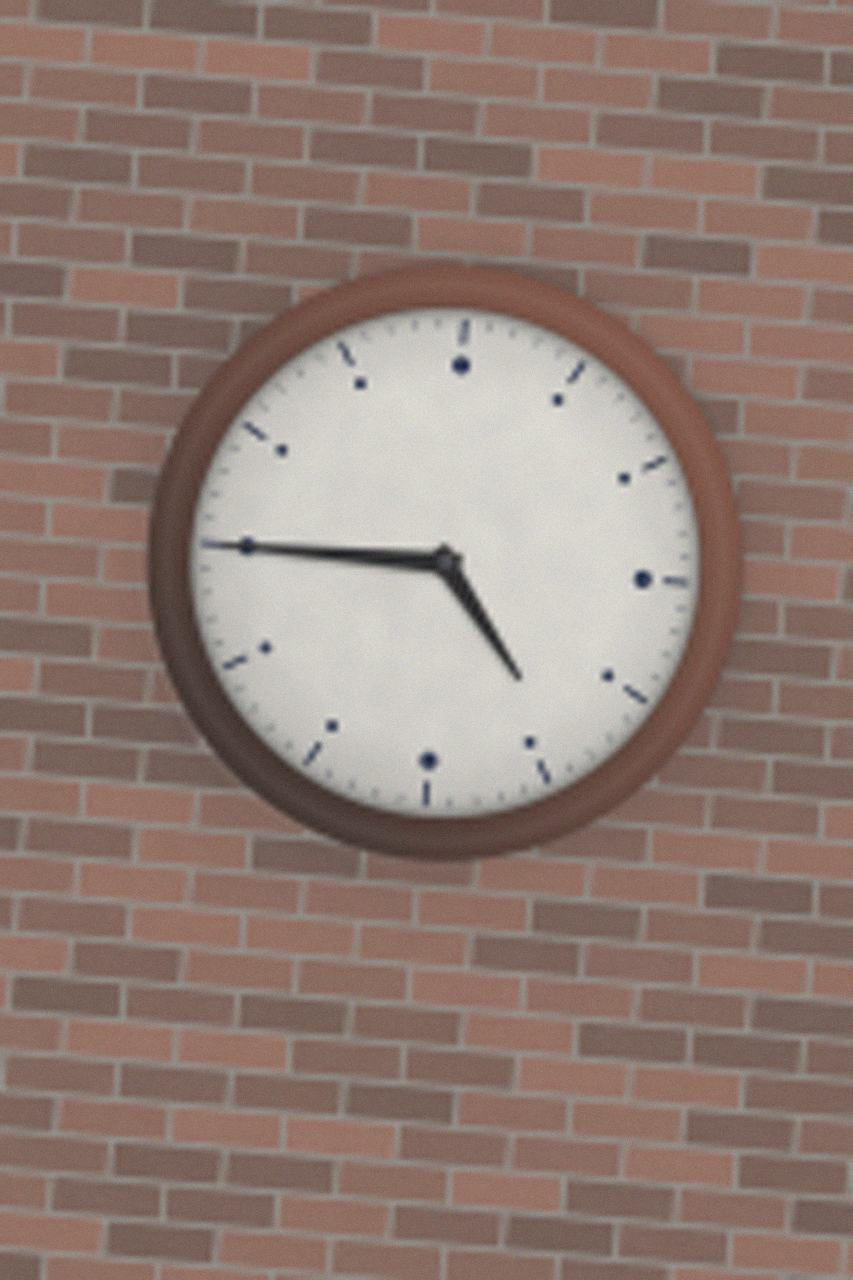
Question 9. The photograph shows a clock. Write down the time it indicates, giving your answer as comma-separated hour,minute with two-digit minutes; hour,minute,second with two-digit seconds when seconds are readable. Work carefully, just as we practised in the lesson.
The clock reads 4,45
